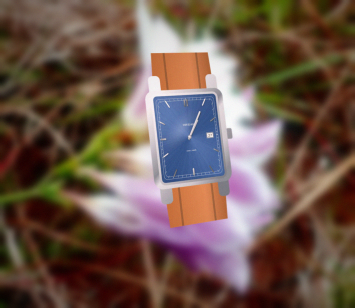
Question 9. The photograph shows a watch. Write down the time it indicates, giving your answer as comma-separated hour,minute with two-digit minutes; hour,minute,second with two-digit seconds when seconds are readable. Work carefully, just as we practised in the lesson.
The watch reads 1,05
